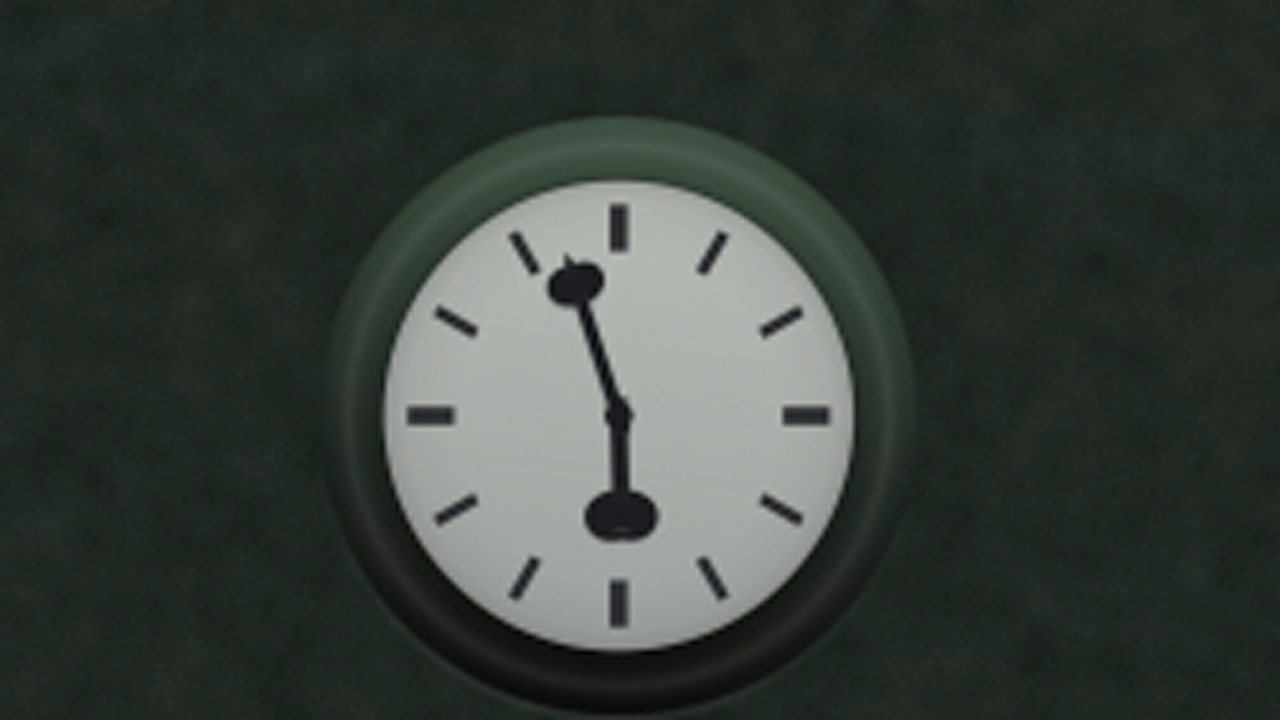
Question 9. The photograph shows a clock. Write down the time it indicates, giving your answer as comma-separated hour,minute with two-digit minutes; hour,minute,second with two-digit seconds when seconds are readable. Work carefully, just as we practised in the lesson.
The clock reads 5,57
